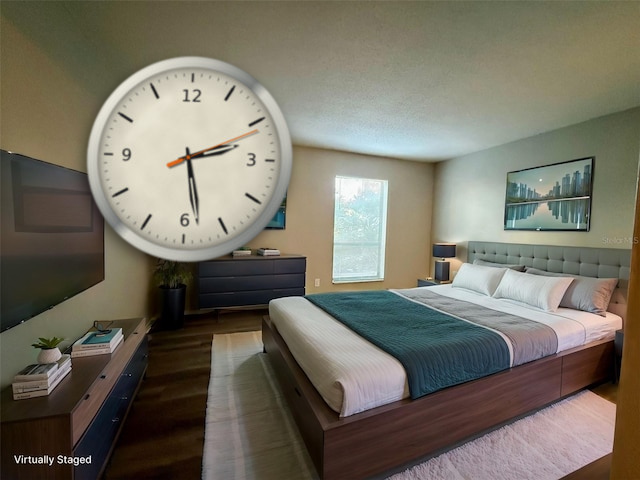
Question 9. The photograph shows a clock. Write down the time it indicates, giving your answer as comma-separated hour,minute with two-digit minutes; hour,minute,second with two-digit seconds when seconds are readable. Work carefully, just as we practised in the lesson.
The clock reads 2,28,11
